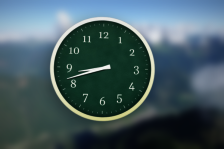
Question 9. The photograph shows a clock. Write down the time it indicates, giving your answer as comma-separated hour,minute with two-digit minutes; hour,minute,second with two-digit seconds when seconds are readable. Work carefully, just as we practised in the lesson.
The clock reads 8,42
